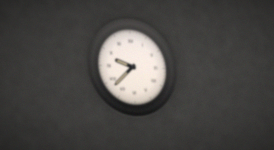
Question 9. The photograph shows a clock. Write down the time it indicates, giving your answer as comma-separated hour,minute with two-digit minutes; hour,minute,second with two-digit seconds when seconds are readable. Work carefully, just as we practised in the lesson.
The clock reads 9,38
